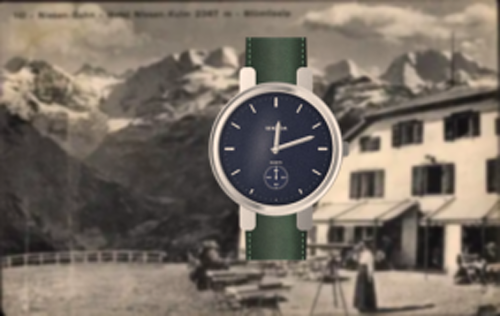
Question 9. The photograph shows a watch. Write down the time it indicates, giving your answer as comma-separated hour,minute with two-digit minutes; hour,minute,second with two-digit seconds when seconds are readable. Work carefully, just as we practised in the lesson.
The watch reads 12,12
